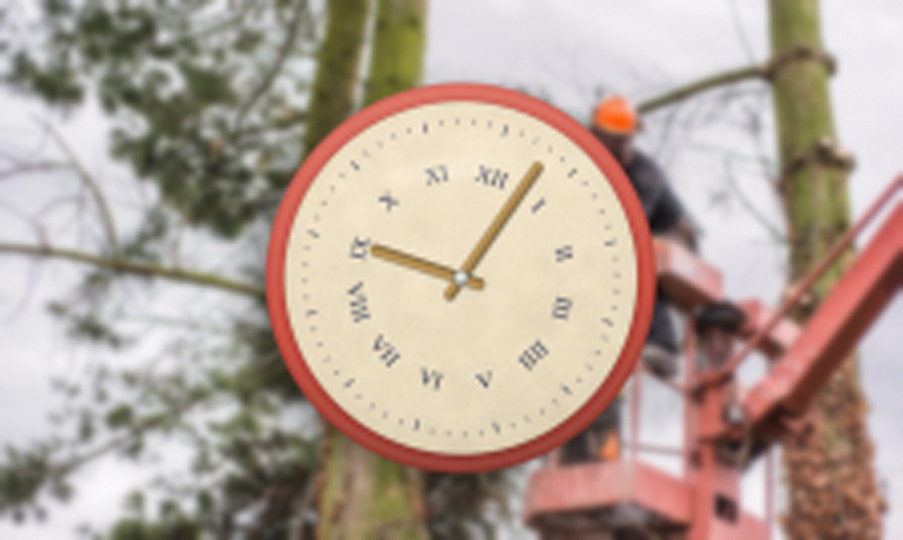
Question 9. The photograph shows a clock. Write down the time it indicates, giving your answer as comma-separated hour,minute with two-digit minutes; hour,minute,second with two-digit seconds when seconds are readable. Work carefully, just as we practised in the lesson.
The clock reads 9,03
